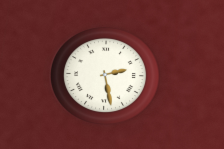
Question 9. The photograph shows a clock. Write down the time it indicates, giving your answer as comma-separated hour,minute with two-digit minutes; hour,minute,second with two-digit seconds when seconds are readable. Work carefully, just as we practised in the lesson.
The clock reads 2,28
